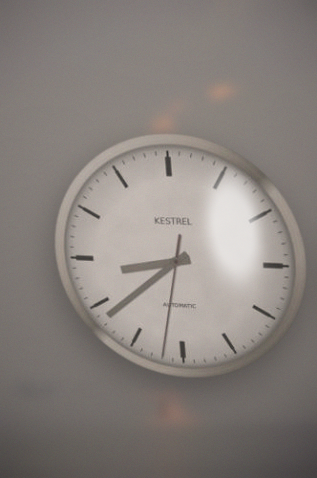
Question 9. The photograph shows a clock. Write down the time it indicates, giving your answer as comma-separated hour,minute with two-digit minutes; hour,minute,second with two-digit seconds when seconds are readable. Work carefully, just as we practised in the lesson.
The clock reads 8,38,32
